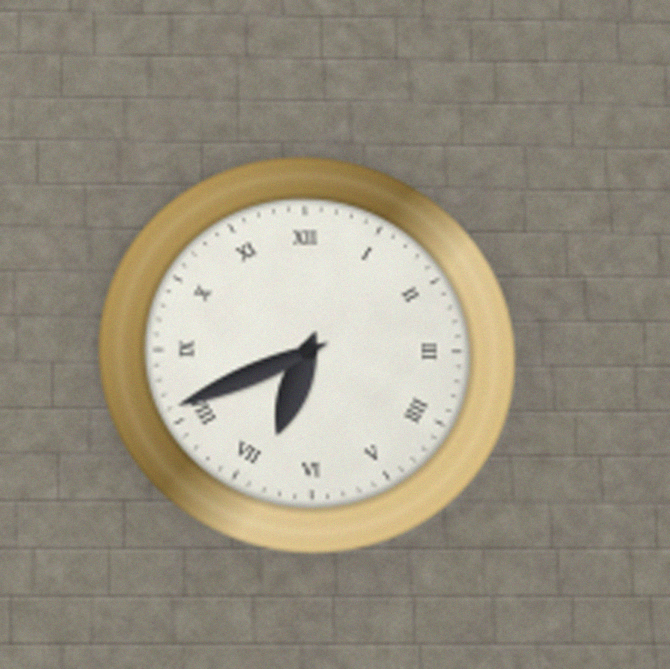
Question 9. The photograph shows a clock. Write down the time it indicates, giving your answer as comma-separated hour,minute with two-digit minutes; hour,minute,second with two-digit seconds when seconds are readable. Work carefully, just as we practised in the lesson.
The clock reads 6,41
